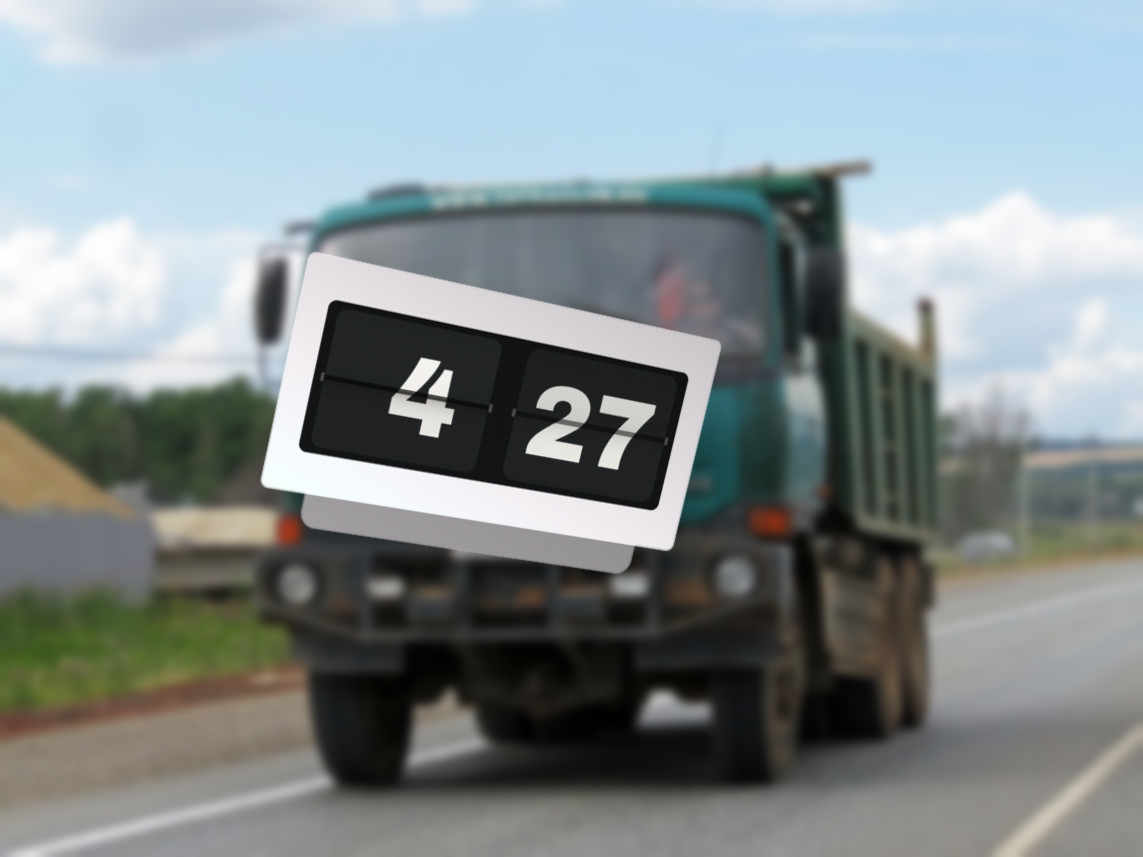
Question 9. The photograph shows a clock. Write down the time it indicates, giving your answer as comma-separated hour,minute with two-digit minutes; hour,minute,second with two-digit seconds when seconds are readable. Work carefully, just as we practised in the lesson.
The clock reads 4,27
